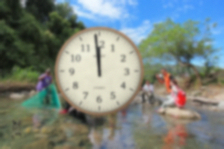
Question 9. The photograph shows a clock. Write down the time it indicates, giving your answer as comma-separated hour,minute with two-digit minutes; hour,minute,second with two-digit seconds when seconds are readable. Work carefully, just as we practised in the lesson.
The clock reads 11,59
